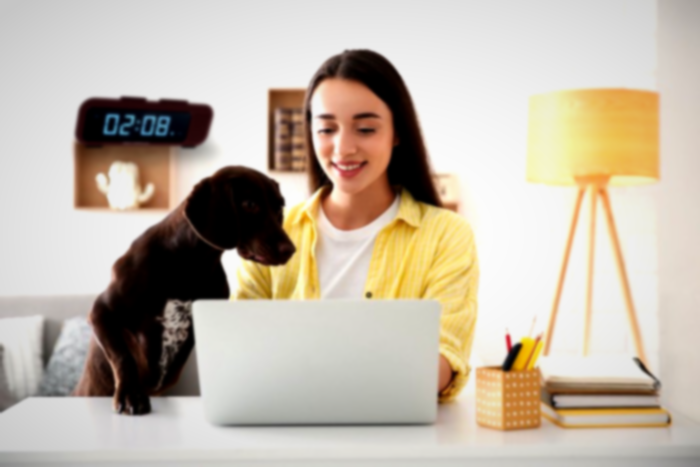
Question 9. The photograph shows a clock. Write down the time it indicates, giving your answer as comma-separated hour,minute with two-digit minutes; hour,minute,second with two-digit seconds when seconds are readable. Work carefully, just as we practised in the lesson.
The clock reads 2,08
